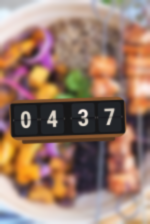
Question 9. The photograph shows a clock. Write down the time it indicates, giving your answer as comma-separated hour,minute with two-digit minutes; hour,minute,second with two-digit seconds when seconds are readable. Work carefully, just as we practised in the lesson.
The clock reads 4,37
